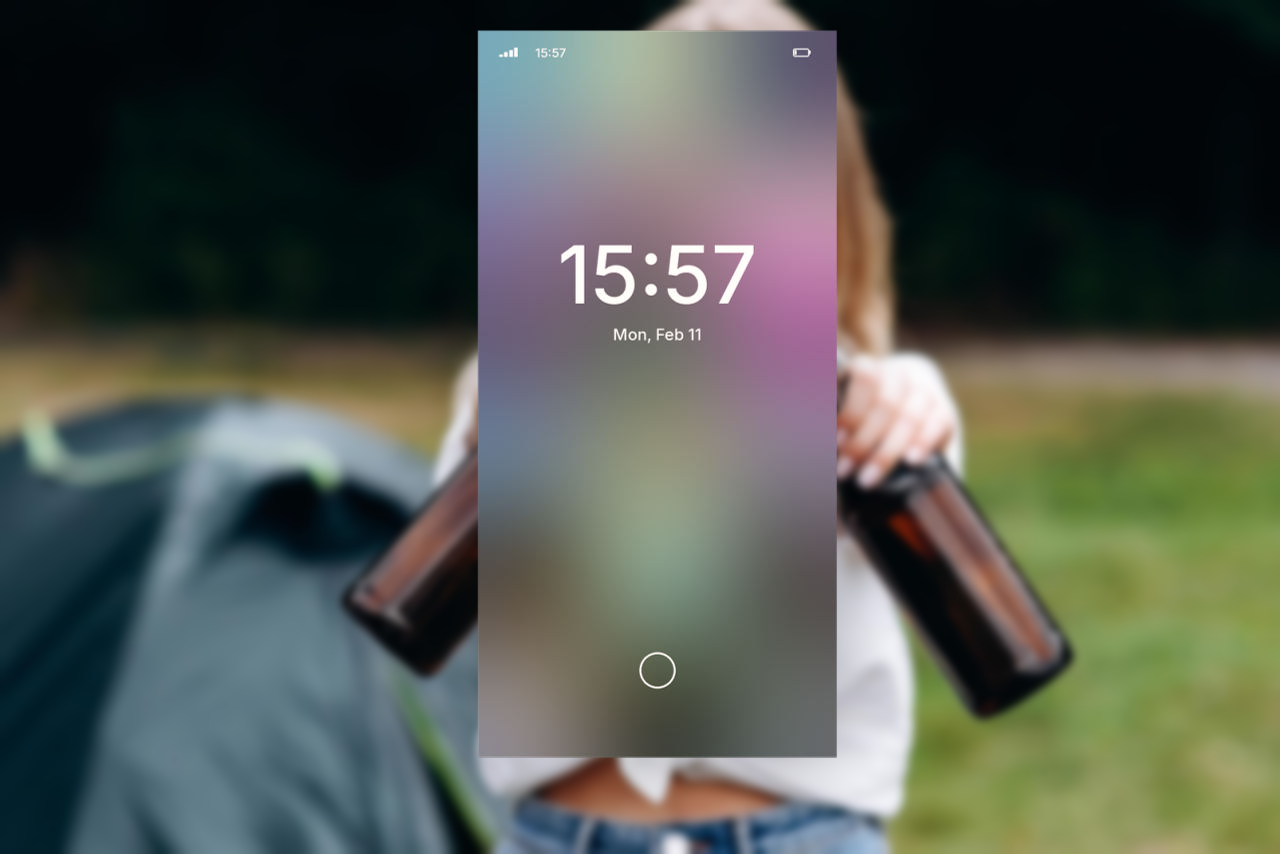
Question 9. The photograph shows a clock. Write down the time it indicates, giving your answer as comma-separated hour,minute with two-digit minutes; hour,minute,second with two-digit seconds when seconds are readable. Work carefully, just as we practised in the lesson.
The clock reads 15,57
